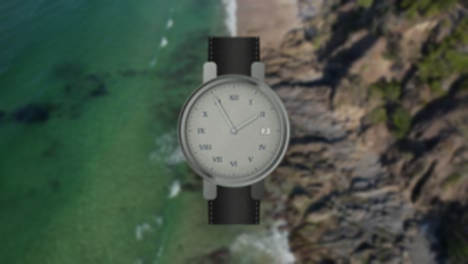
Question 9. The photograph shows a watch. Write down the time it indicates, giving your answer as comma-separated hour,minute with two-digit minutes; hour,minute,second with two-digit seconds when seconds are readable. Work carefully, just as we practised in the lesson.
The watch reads 1,55
